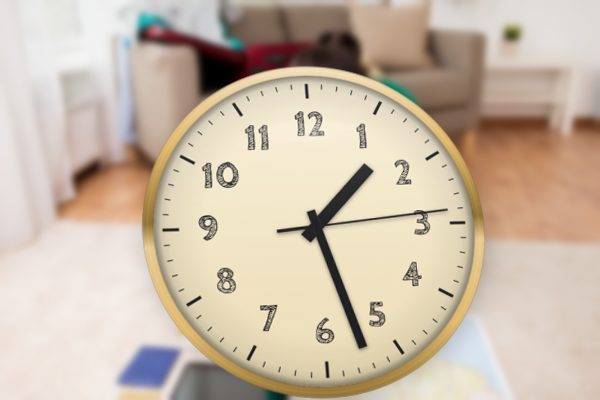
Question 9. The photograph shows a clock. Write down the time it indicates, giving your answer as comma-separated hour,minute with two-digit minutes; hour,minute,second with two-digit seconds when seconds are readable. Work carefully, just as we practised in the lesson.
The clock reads 1,27,14
